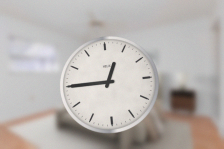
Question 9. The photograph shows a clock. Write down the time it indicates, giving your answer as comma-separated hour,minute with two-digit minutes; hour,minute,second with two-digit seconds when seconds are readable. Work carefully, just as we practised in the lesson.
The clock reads 12,45
